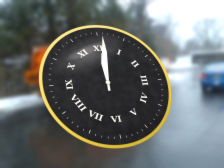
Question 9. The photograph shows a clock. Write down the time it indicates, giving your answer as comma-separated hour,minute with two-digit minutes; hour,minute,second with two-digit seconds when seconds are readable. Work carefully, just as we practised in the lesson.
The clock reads 12,01
